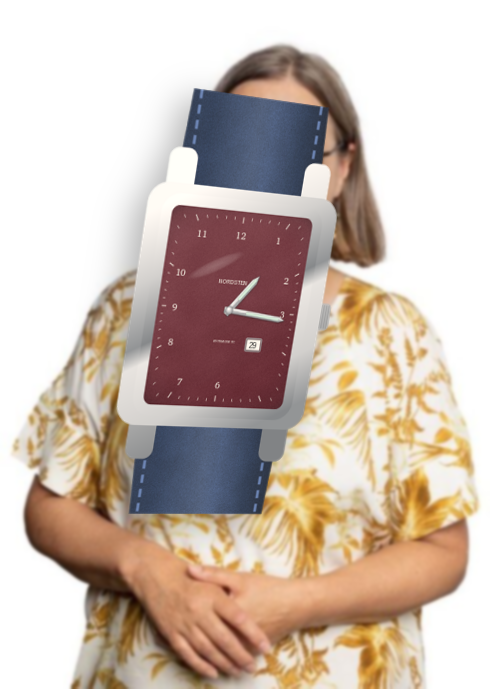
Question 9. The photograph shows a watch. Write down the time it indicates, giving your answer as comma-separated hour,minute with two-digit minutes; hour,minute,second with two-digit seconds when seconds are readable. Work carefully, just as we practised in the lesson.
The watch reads 1,16
